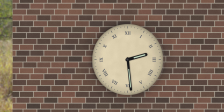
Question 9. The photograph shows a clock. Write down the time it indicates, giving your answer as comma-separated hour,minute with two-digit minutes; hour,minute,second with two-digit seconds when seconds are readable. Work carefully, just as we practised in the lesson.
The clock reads 2,29
